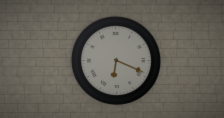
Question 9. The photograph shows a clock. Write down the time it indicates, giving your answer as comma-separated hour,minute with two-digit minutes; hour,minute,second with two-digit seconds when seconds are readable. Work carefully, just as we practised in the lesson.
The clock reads 6,19
